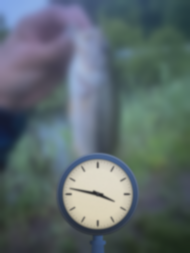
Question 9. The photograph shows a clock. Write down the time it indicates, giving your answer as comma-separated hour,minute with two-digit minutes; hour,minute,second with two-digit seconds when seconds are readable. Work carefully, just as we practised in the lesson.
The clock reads 3,47
